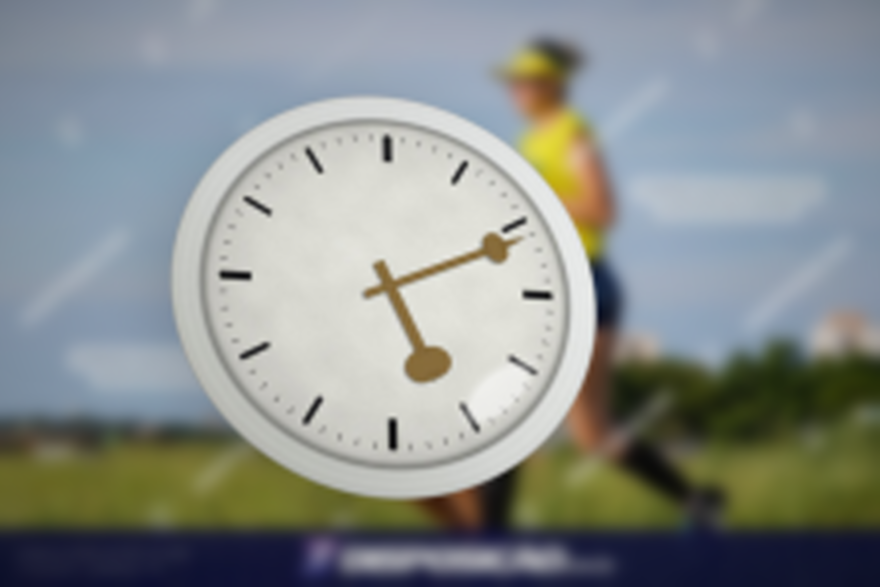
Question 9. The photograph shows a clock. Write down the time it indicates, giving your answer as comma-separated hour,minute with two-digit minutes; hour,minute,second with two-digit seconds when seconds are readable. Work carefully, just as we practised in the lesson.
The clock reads 5,11
